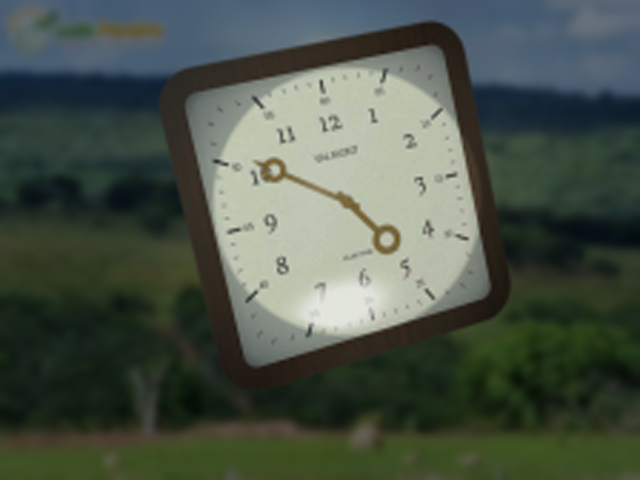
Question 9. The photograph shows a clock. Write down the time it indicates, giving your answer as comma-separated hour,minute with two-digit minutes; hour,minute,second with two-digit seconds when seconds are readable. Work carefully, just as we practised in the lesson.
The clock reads 4,51
